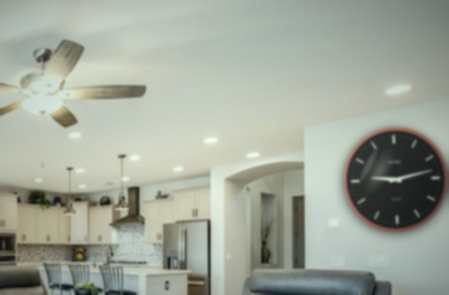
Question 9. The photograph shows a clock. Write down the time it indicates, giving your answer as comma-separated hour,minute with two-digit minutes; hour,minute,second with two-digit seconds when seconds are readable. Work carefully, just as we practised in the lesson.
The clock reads 9,13
